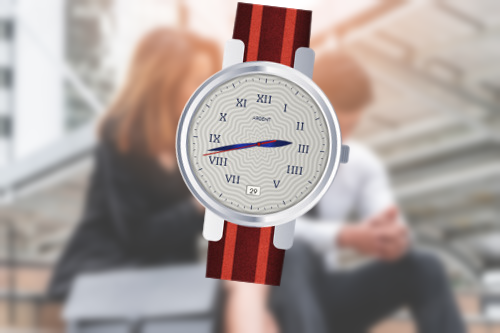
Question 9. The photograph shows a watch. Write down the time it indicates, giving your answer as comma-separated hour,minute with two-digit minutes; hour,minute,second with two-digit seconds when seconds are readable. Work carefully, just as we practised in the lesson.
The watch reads 2,42,42
